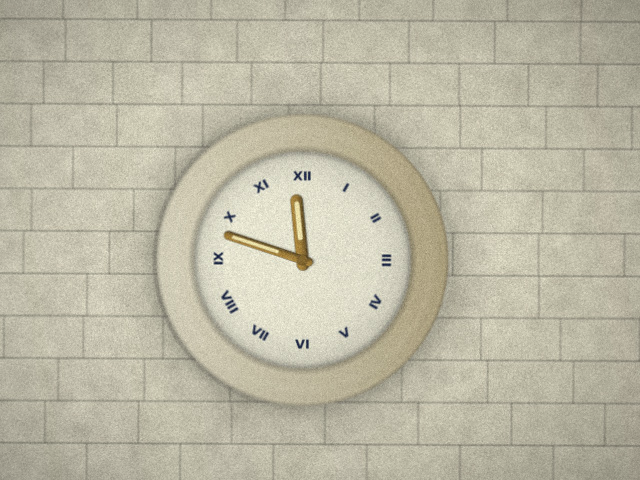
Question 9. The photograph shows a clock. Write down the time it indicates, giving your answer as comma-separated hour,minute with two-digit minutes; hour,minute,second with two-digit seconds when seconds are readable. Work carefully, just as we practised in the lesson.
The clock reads 11,48
